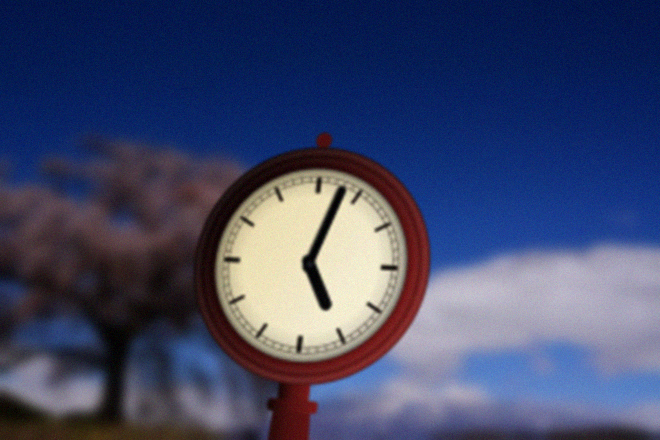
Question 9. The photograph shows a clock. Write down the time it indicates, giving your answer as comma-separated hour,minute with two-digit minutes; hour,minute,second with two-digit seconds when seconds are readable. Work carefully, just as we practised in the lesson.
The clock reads 5,03
